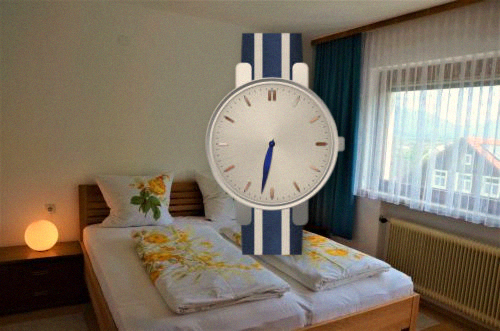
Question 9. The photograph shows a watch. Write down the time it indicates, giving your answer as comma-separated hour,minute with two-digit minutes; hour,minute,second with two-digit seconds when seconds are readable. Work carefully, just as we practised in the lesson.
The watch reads 6,32
